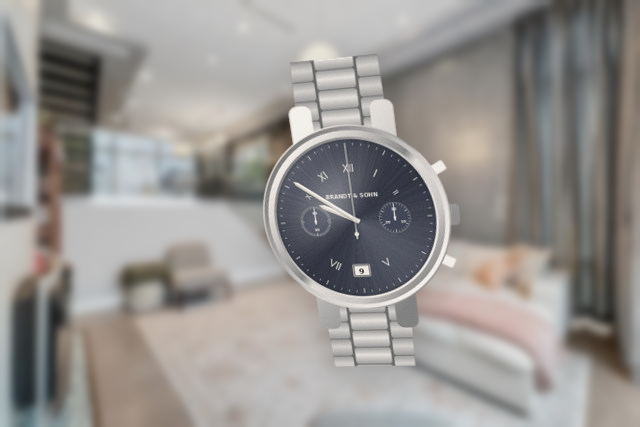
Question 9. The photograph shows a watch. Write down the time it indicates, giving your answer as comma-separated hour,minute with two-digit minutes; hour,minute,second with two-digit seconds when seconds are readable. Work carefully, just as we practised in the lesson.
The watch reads 9,51
